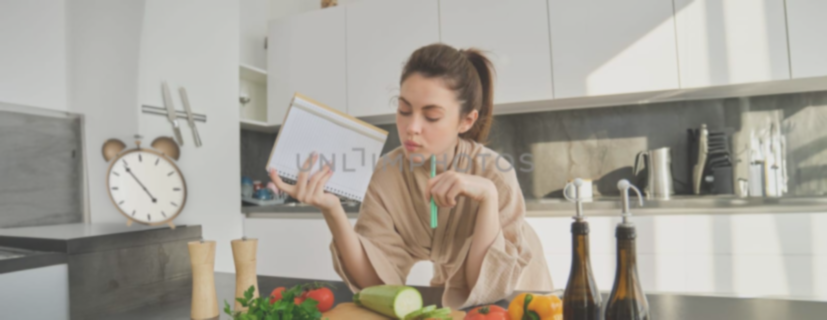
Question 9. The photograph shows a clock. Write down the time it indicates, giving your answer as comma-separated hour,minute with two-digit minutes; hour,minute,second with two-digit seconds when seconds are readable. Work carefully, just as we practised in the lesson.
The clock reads 4,54
